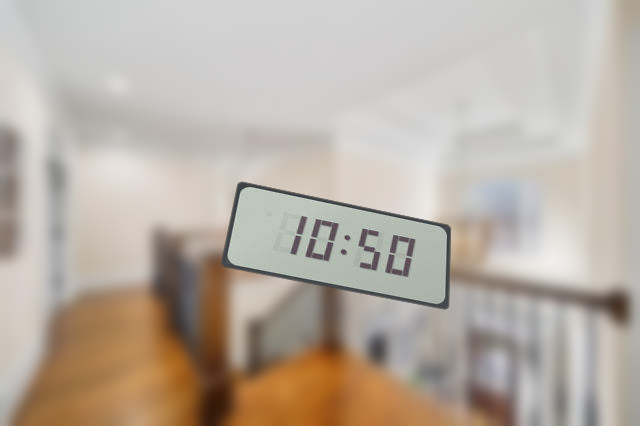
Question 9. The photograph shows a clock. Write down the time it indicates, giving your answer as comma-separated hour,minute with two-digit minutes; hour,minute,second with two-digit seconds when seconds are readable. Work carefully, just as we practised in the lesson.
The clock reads 10,50
